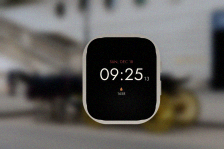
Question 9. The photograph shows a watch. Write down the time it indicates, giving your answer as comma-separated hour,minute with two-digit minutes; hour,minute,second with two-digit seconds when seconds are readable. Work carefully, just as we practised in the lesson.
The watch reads 9,25
